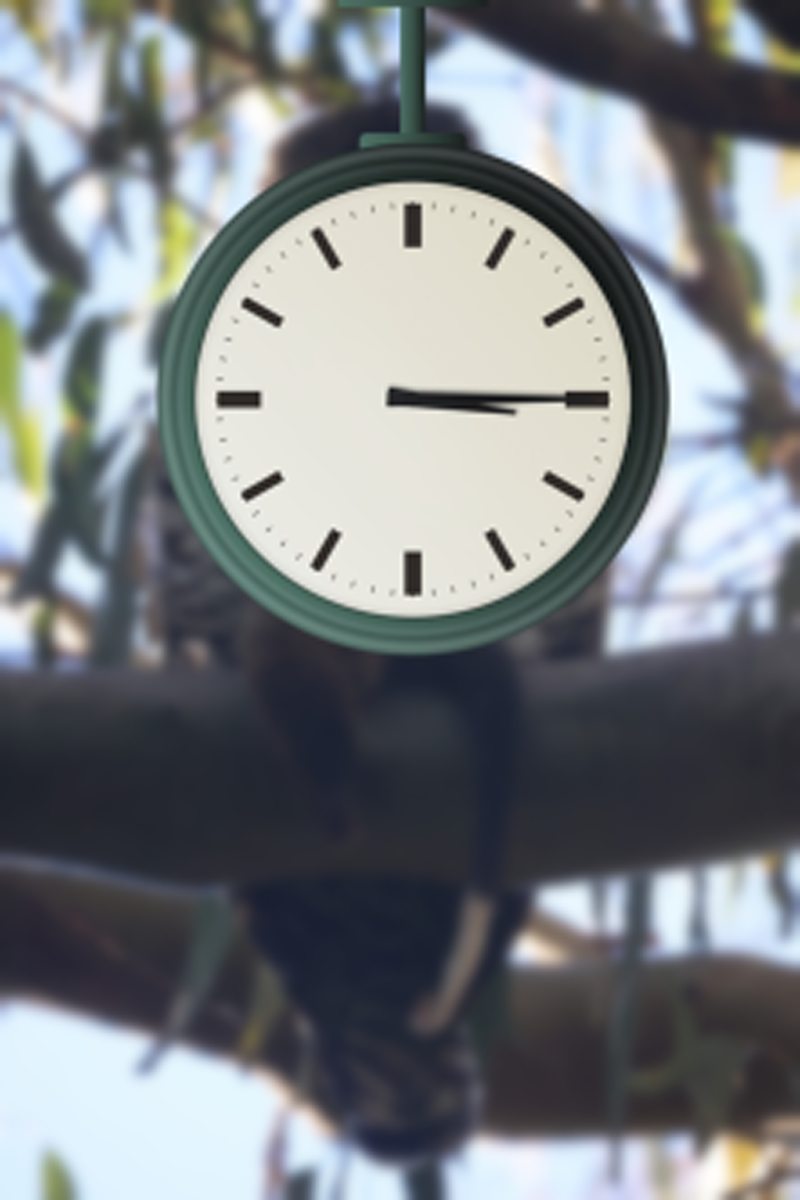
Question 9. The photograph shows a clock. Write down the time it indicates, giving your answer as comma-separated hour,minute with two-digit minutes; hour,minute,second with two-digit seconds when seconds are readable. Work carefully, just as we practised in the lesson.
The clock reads 3,15
